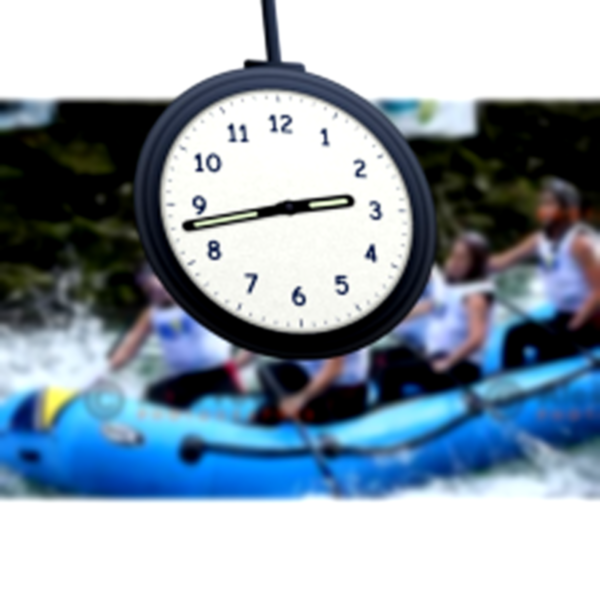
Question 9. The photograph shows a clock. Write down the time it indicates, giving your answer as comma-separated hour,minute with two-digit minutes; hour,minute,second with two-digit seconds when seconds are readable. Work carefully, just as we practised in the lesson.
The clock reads 2,43
